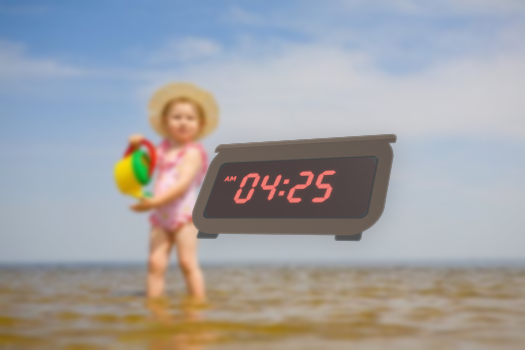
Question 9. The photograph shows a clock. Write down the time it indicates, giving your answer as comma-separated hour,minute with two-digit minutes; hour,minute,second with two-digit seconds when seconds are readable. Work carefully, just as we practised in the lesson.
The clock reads 4,25
